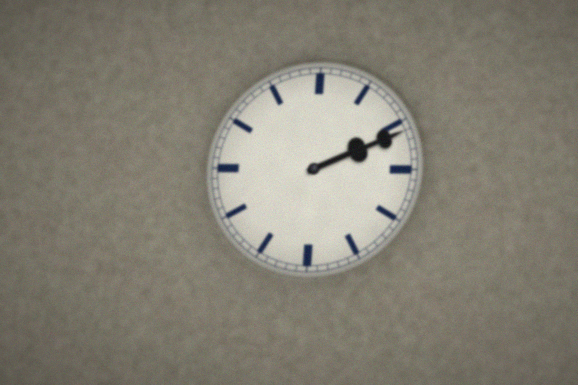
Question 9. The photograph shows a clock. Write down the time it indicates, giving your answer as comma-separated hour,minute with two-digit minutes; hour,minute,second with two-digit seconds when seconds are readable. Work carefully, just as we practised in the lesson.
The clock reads 2,11
